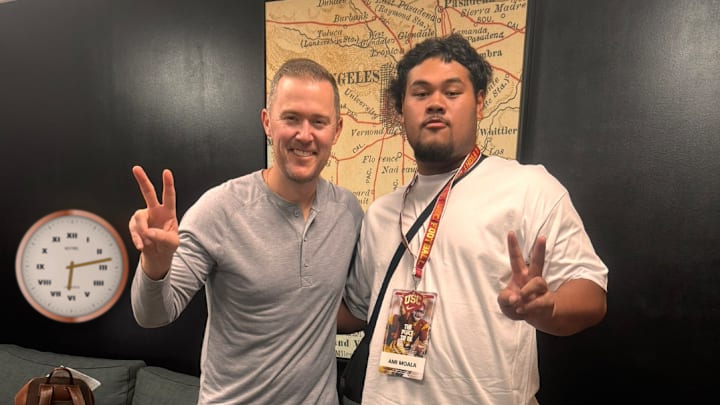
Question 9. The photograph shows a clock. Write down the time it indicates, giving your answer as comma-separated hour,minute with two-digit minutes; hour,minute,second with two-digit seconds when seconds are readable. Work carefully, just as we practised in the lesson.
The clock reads 6,13
